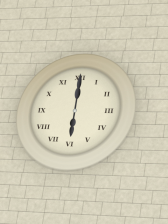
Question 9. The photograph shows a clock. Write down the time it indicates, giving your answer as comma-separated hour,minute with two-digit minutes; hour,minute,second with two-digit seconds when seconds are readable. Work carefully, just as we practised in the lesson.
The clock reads 6,00
